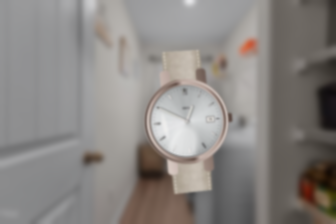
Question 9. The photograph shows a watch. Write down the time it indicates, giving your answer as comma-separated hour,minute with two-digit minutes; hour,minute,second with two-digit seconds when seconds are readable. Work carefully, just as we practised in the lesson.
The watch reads 12,50
